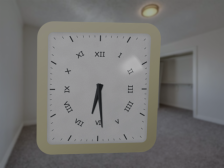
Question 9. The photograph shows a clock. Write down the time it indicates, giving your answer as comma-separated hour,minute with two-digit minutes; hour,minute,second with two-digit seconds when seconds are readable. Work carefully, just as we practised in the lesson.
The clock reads 6,29
